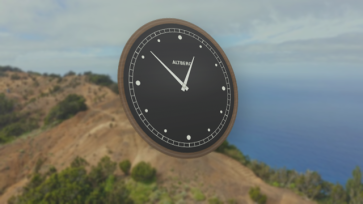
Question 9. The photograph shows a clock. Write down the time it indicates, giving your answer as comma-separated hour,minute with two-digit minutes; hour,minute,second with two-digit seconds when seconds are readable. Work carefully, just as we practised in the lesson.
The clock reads 12,52
